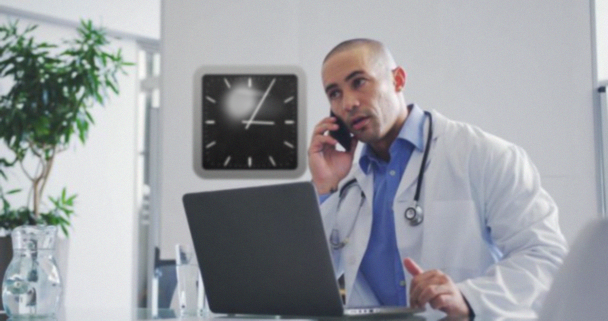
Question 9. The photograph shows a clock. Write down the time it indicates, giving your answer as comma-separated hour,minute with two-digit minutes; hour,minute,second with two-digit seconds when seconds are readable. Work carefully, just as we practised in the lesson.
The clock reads 3,05
